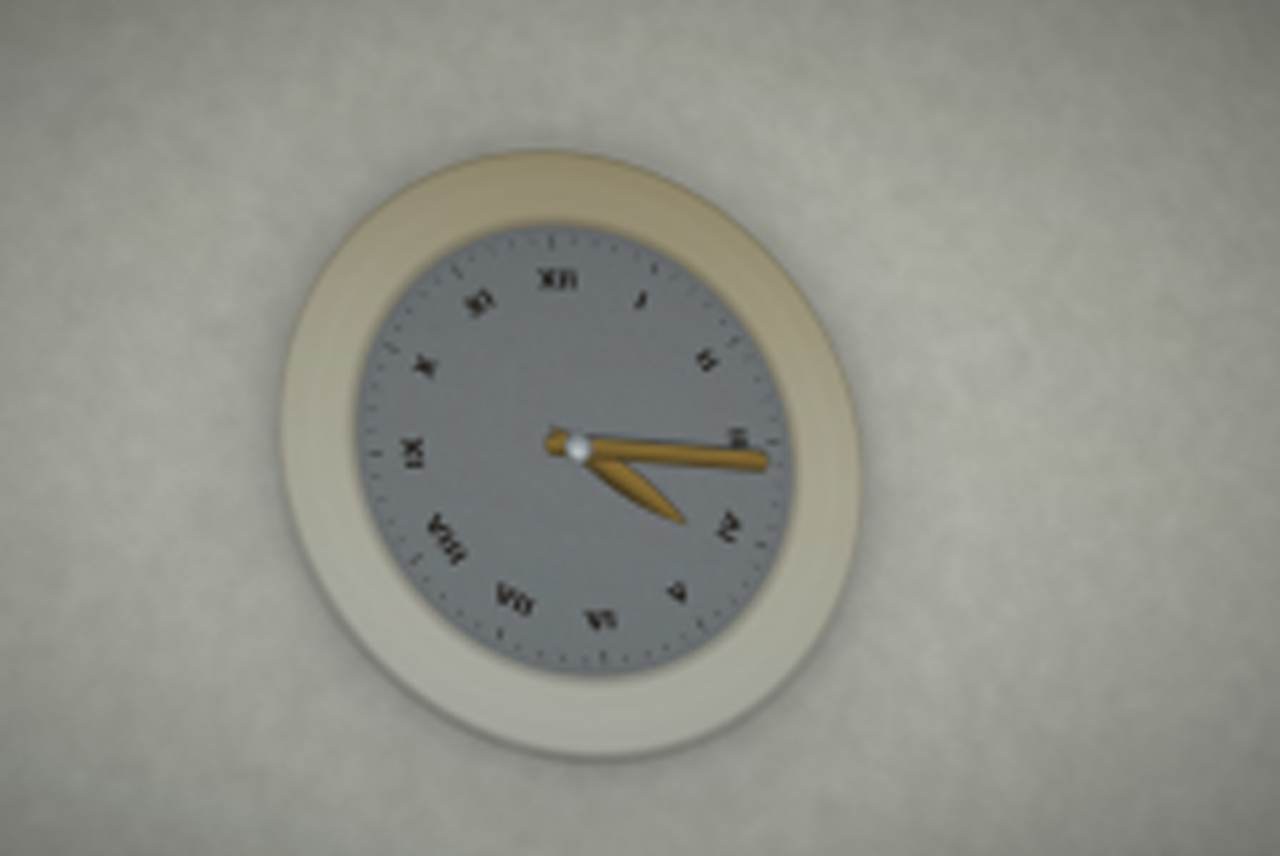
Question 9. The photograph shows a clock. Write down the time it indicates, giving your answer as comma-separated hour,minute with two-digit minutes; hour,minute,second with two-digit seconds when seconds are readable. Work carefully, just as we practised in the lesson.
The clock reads 4,16
